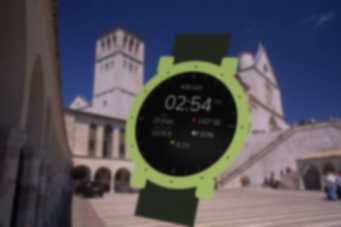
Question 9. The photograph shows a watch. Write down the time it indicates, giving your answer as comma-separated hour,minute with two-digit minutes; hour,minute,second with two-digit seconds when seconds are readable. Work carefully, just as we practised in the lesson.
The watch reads 2,54
